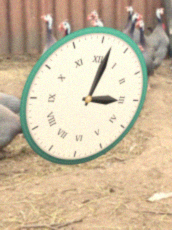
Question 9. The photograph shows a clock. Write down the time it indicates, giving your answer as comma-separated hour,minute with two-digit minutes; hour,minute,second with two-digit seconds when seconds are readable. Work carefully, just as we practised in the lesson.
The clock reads 3,02
